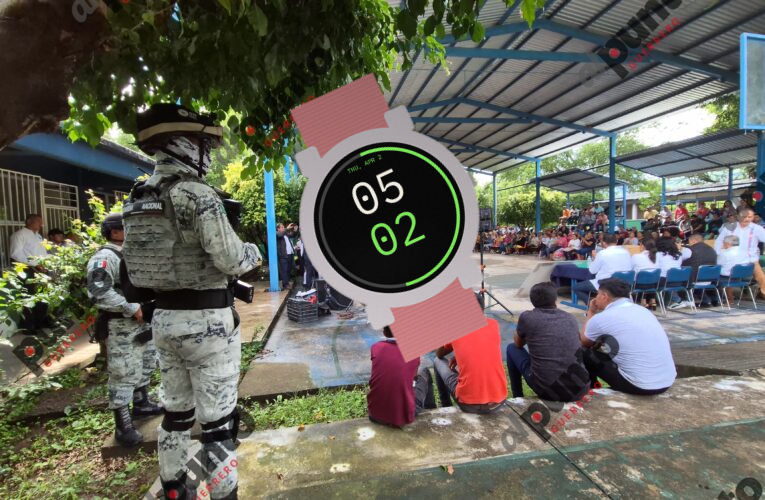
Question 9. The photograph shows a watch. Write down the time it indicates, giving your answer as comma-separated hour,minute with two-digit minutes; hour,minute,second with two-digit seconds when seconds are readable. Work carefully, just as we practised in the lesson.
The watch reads 5,02
